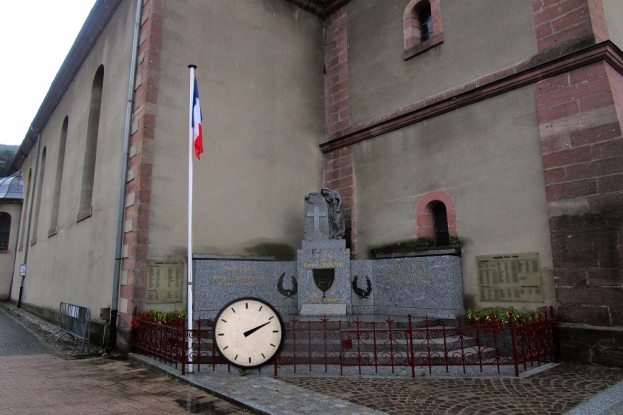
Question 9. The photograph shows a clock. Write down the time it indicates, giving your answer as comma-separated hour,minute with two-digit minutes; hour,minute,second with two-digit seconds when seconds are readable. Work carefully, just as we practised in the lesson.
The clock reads 2,11
